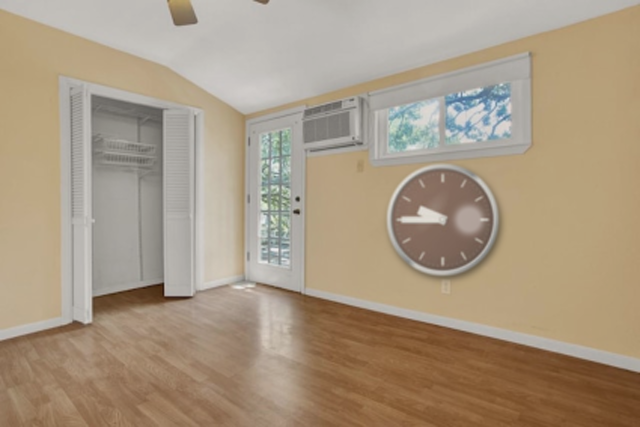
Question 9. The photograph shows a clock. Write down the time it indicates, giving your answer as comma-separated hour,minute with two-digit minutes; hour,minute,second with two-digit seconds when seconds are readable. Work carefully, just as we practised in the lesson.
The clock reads 9,45
